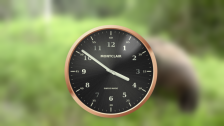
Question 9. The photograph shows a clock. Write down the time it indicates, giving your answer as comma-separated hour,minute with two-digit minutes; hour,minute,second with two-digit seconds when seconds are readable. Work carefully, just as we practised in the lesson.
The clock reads 3,51
